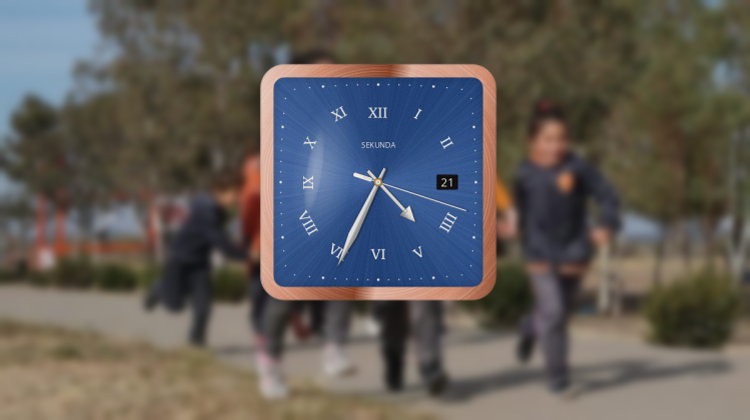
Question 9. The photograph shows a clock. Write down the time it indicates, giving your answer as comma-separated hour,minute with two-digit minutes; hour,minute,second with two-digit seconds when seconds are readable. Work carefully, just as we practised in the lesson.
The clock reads 4,34,18
